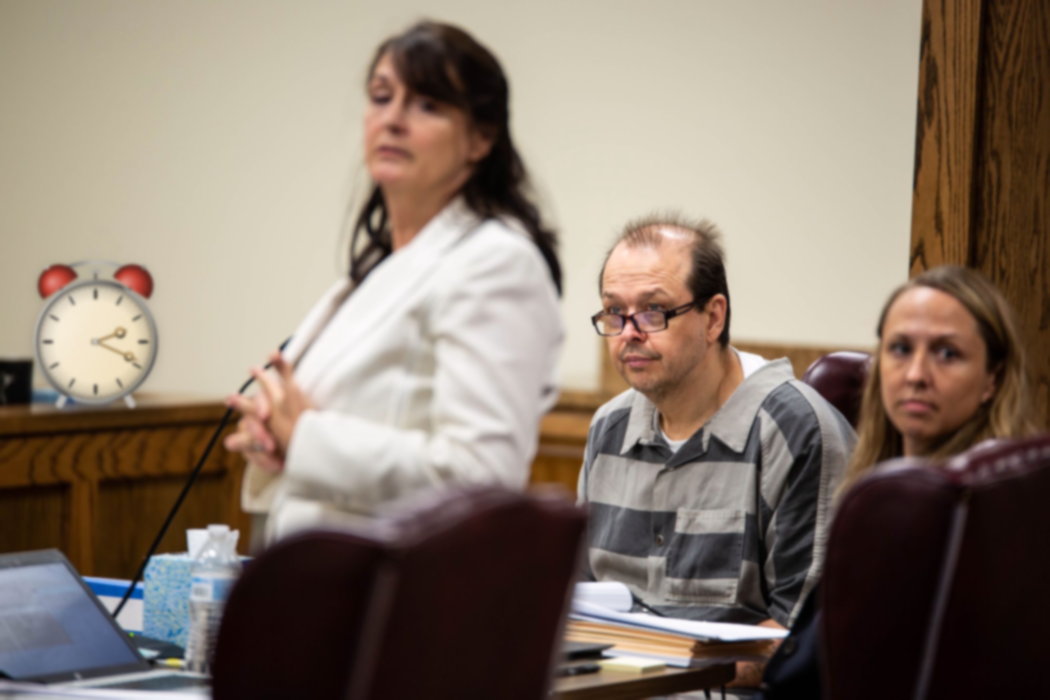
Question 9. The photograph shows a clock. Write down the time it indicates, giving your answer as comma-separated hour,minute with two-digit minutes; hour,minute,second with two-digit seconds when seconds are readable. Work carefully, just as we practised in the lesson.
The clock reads 2,19
